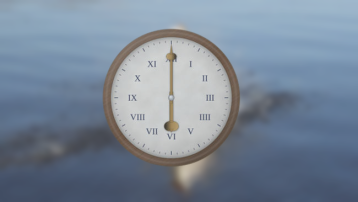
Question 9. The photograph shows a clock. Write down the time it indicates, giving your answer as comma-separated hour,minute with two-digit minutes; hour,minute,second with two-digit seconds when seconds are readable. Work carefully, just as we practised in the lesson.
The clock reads 6,00
